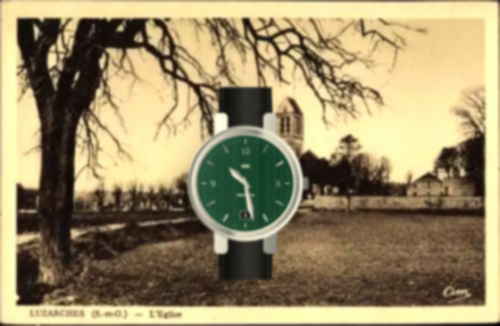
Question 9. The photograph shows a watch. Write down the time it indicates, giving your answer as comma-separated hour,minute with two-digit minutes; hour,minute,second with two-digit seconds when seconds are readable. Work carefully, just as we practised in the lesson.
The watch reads 10,28
